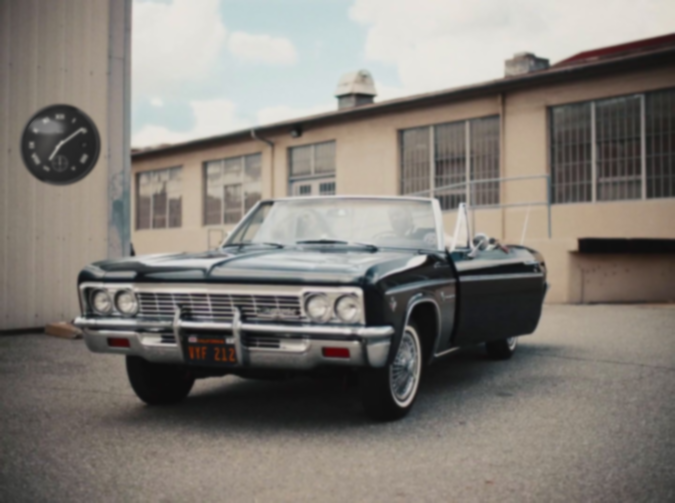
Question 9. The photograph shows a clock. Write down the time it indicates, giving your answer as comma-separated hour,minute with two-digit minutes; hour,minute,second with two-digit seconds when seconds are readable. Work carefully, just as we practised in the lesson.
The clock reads 7,09
